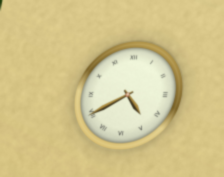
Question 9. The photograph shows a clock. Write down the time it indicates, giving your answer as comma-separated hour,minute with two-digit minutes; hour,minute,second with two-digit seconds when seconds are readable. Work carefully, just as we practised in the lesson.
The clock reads 4,40
